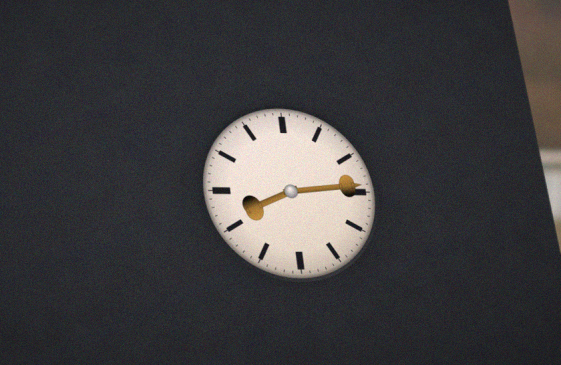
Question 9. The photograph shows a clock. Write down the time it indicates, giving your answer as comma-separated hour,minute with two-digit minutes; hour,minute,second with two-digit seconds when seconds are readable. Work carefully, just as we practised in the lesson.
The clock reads 8,14
